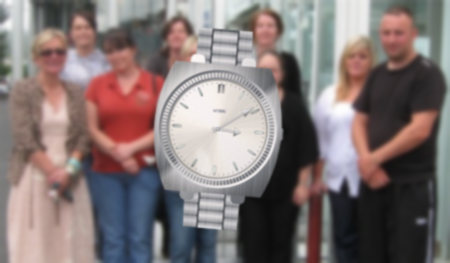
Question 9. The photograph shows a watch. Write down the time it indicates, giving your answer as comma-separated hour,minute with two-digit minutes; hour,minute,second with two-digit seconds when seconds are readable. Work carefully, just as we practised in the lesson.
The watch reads 3,09
